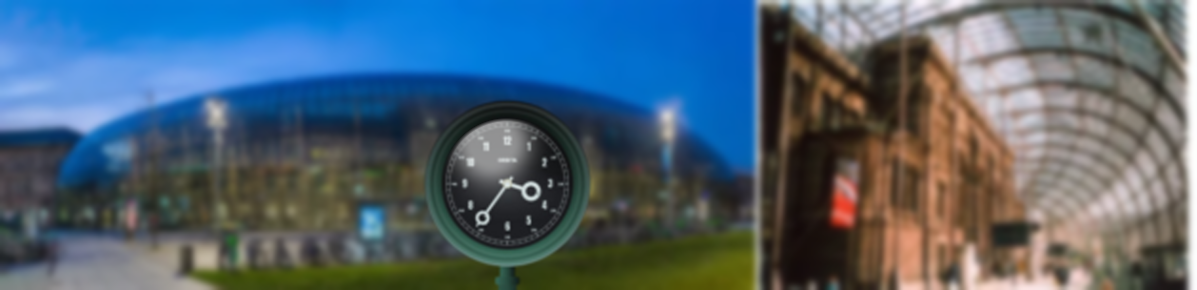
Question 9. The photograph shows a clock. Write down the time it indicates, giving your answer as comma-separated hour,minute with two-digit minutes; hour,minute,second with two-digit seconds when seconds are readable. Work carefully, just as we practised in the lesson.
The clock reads 3,36
